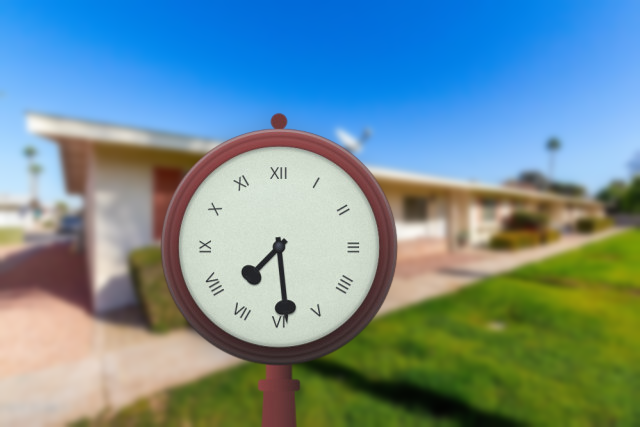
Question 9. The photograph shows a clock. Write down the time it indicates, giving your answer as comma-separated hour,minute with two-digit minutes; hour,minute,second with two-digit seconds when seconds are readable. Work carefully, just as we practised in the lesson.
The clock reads 7,29
